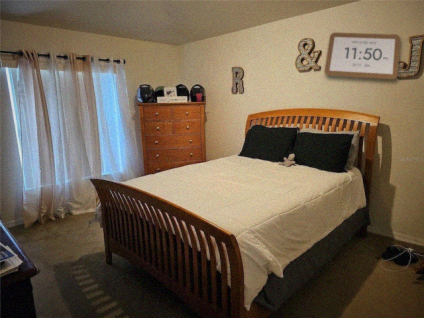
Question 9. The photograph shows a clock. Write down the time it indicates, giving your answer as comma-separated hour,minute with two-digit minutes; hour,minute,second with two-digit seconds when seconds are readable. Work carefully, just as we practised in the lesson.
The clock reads 11,50
